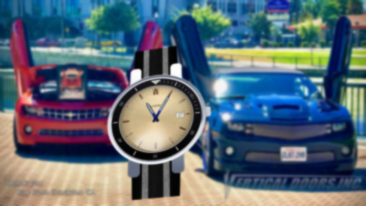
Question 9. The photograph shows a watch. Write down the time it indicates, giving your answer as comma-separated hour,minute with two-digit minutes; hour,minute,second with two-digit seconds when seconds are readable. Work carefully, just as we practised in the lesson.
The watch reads 11,05
